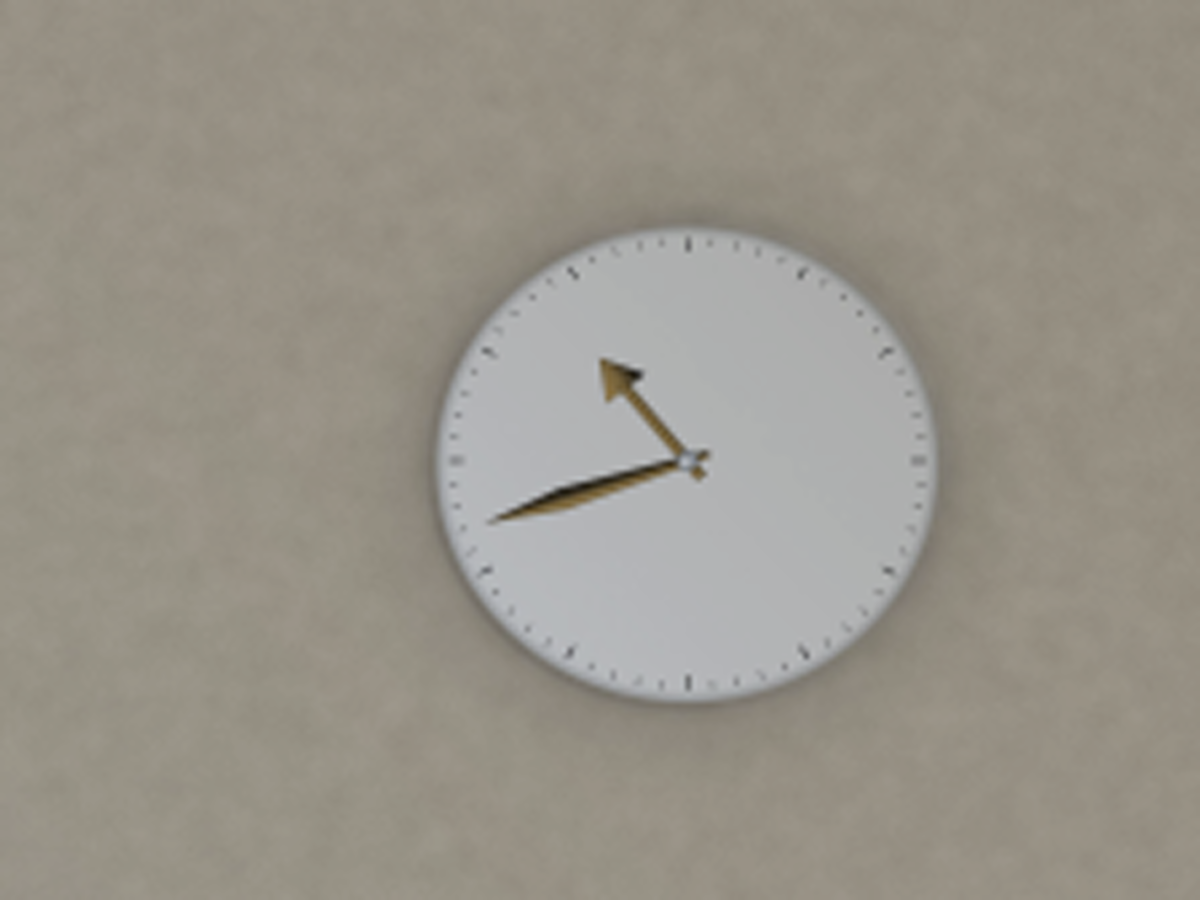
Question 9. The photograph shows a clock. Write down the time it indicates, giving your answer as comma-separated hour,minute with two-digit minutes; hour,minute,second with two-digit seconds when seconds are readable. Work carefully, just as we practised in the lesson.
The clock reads 10,42
